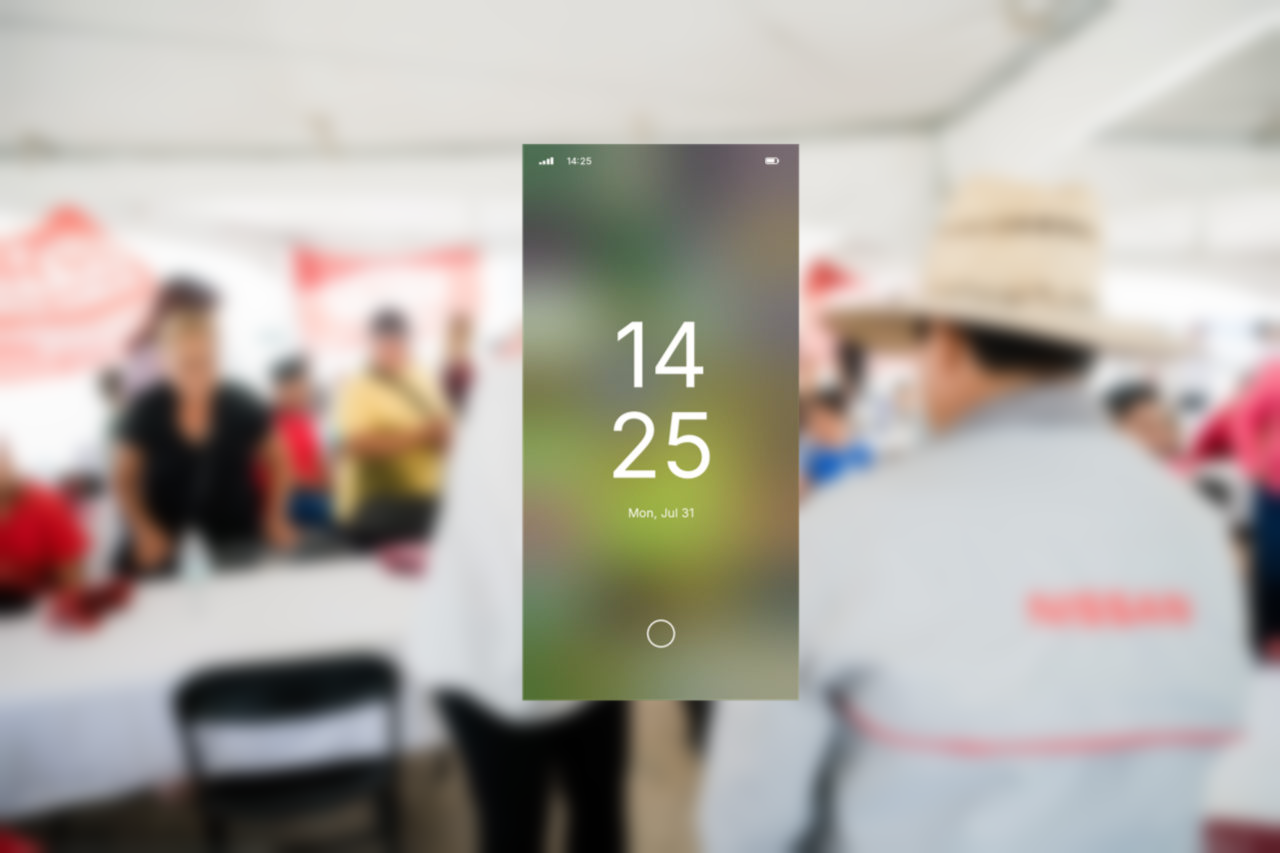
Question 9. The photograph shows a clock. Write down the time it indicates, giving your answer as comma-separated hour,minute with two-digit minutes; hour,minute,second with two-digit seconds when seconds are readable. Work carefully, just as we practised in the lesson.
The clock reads 14,25
